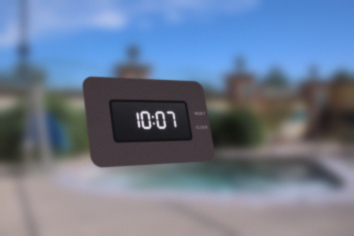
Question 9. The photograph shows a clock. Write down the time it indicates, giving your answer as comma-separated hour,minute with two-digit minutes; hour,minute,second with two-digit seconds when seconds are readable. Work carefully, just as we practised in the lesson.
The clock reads 10,07
